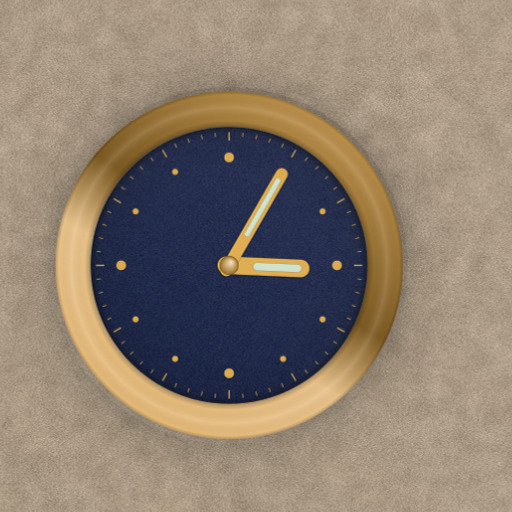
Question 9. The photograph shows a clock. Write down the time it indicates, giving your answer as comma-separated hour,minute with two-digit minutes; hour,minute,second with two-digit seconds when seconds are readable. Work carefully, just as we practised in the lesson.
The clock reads 3,05
